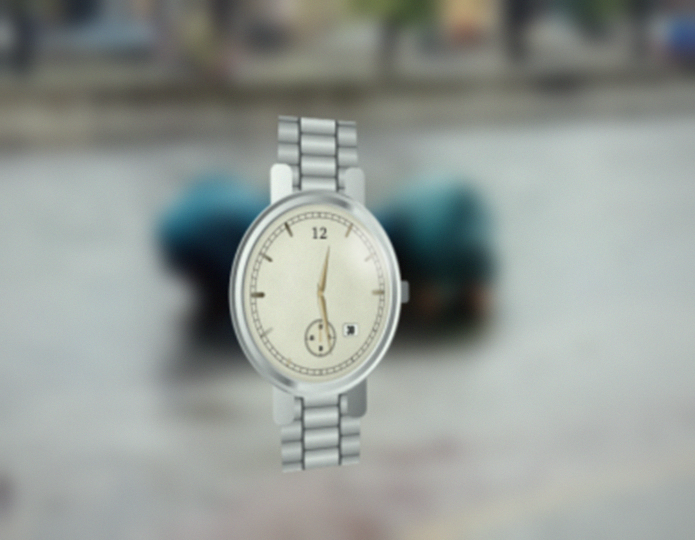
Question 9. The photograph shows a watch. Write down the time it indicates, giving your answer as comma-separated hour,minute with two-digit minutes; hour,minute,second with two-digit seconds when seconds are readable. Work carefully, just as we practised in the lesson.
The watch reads 12,28
